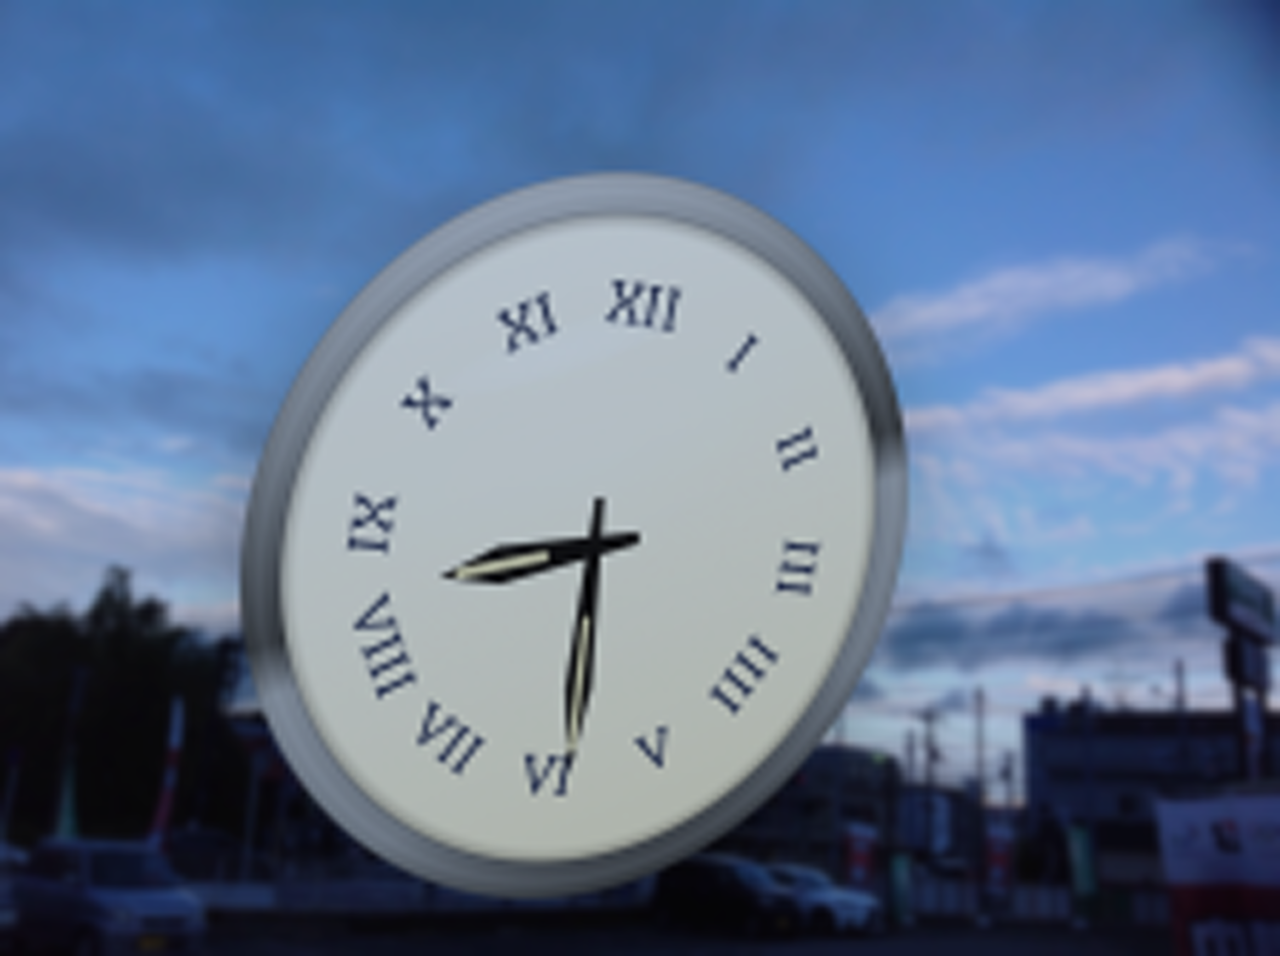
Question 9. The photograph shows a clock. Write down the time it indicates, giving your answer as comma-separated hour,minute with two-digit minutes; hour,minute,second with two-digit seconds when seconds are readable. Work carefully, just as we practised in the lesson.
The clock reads 8,29
